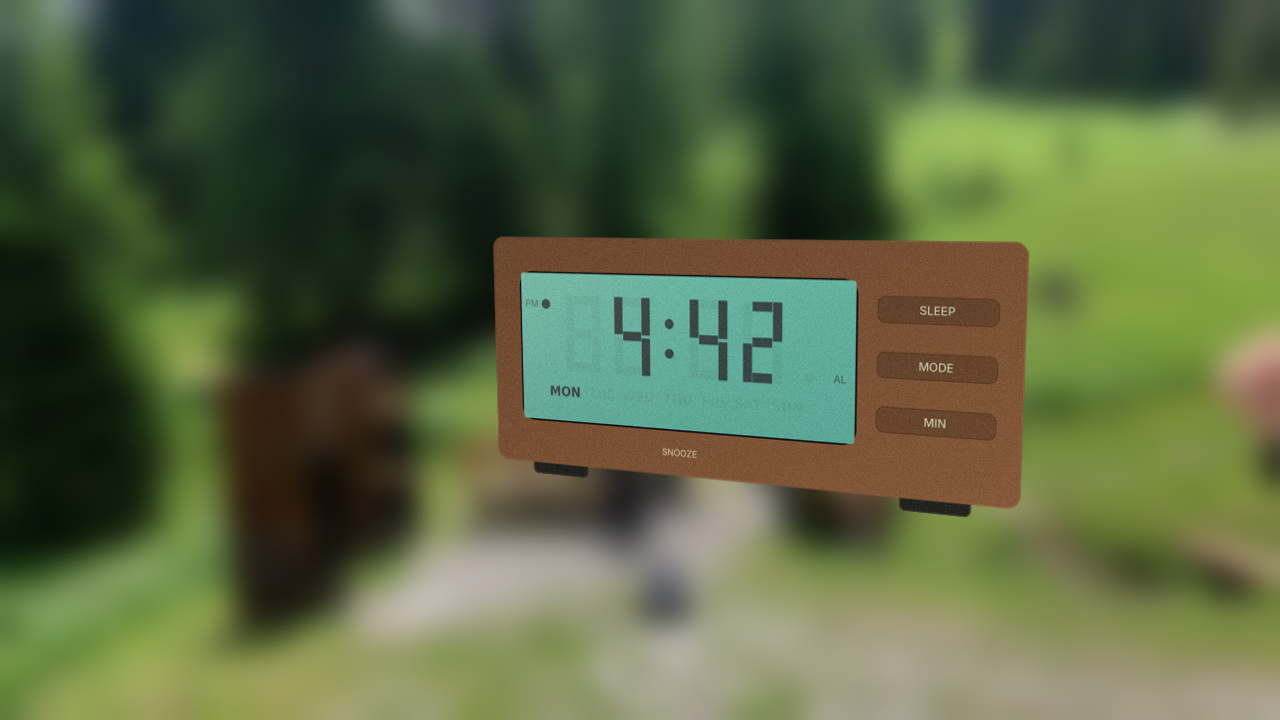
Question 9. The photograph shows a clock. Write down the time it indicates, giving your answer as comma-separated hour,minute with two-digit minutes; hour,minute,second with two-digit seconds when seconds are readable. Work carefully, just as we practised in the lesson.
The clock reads 4,42
